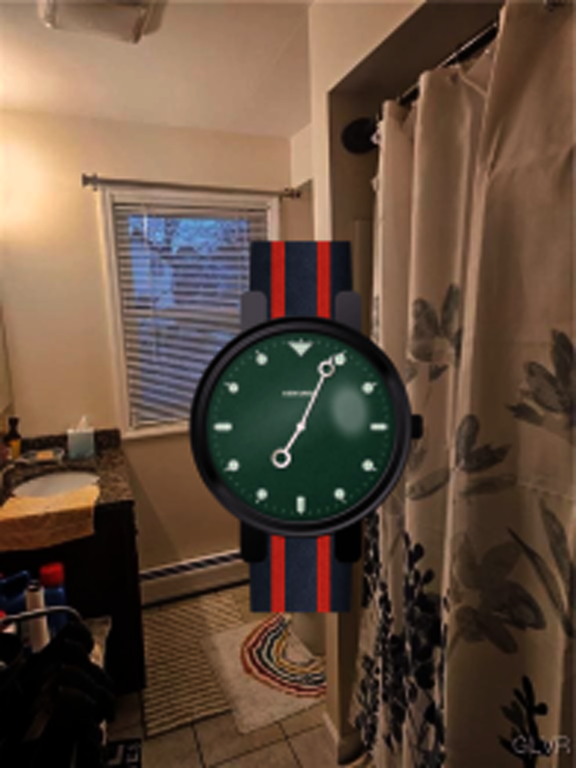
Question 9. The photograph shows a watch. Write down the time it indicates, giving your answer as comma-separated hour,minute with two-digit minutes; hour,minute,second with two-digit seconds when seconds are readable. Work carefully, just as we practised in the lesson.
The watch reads 7,04
